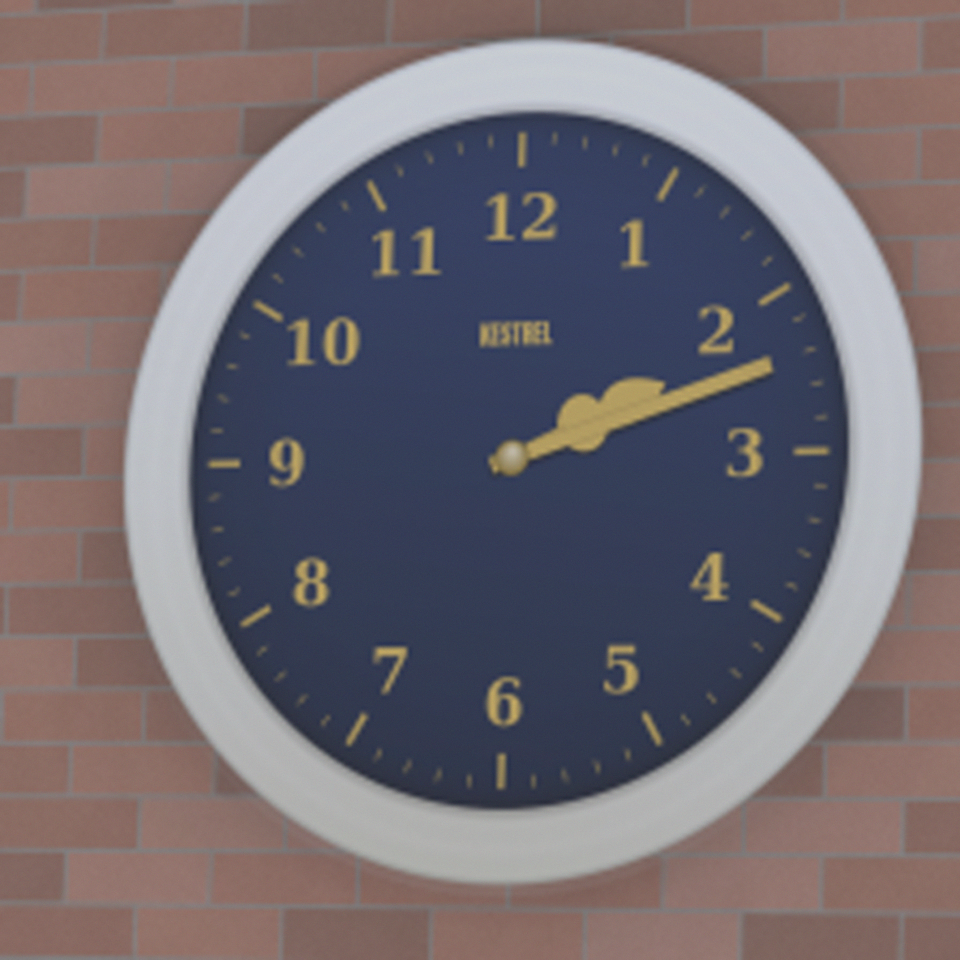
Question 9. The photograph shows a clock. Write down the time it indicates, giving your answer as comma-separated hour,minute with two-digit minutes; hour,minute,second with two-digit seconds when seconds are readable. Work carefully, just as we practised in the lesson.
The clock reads 2,12
